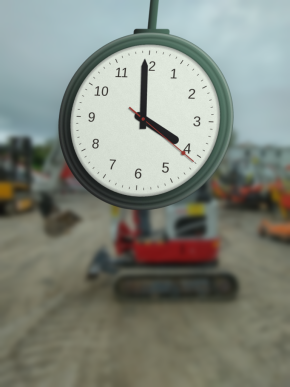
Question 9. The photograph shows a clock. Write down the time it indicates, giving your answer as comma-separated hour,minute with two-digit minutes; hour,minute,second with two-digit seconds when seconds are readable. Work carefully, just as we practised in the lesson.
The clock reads 3,59,21
